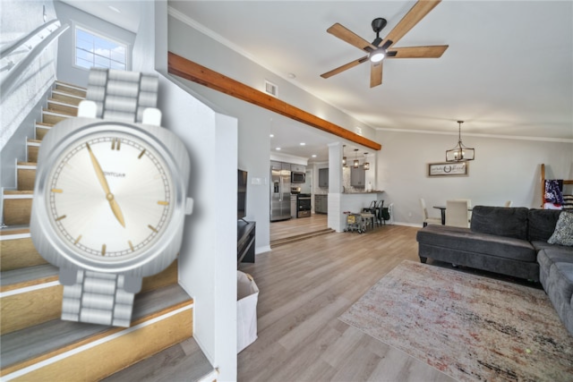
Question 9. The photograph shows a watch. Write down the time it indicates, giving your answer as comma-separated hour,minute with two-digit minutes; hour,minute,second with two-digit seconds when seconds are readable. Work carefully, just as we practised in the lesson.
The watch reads 4,55
